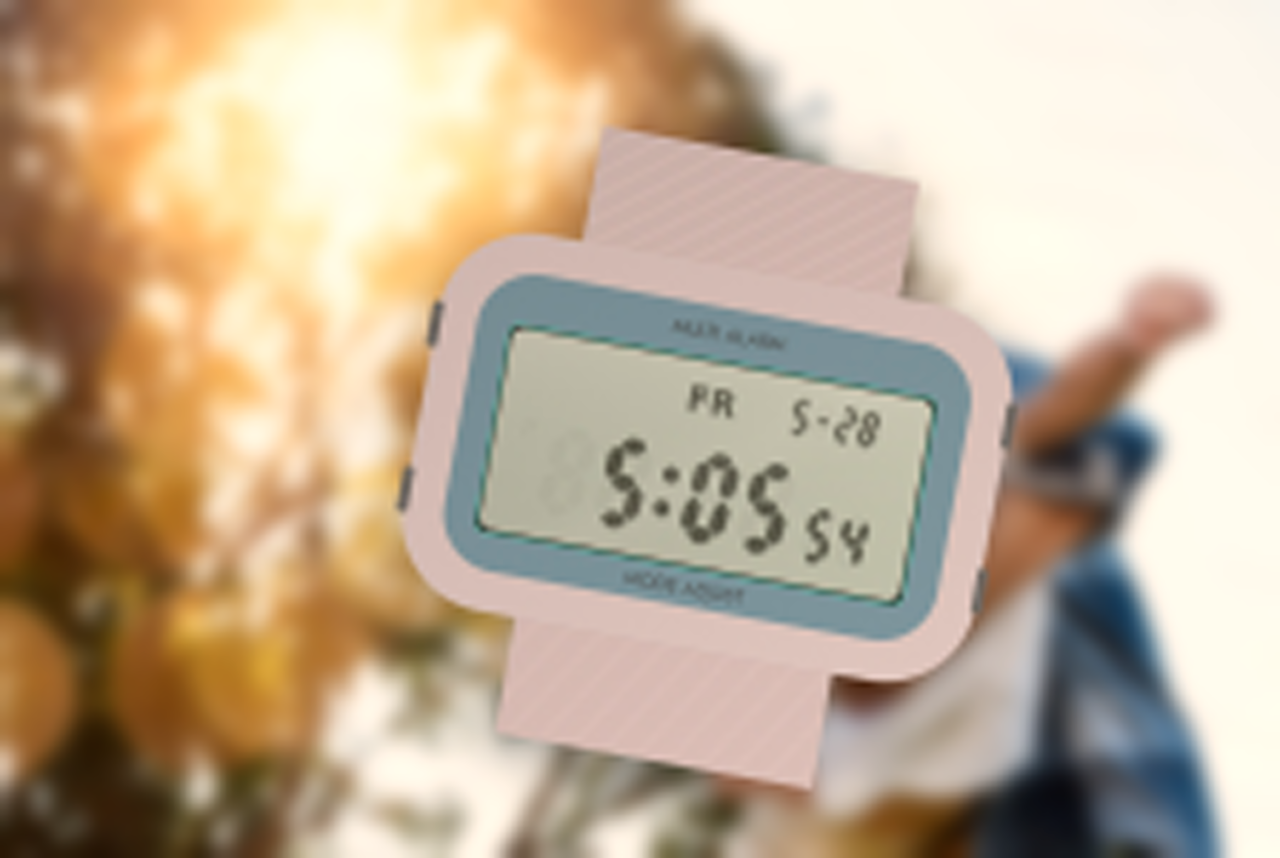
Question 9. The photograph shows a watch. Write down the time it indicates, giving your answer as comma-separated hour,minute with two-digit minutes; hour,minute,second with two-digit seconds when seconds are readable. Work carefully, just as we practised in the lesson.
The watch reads 5,05,54
